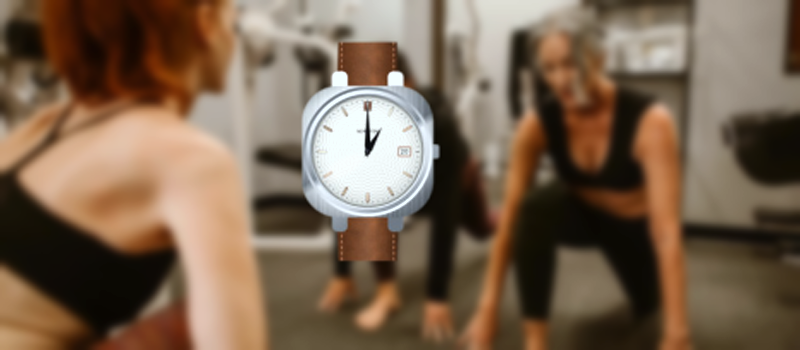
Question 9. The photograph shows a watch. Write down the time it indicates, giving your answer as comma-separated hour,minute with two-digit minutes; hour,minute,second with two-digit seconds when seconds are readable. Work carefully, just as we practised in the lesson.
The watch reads 1,00
